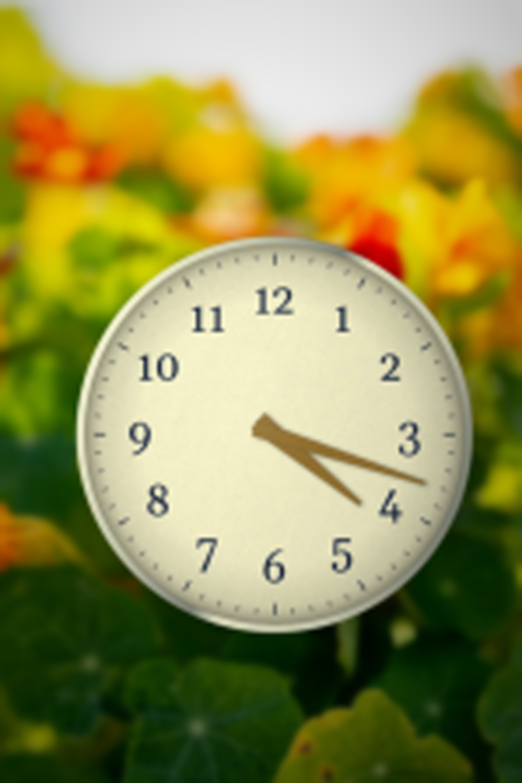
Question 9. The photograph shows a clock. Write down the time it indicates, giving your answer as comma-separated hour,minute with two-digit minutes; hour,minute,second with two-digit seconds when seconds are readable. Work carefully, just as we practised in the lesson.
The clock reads 4,18
